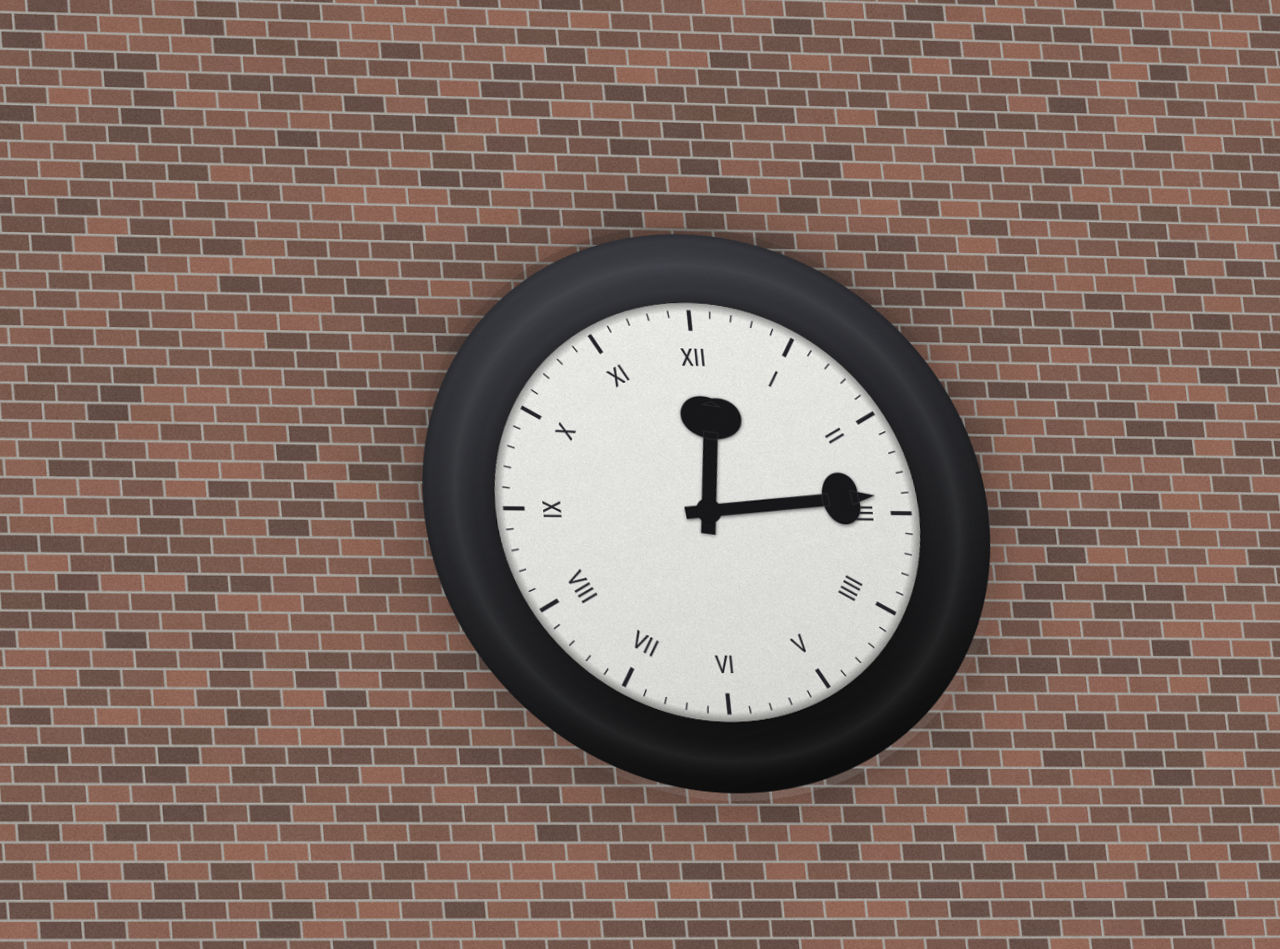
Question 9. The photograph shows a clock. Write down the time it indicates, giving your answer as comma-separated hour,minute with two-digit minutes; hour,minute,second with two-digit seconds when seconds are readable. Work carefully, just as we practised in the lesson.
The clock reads 12,14
